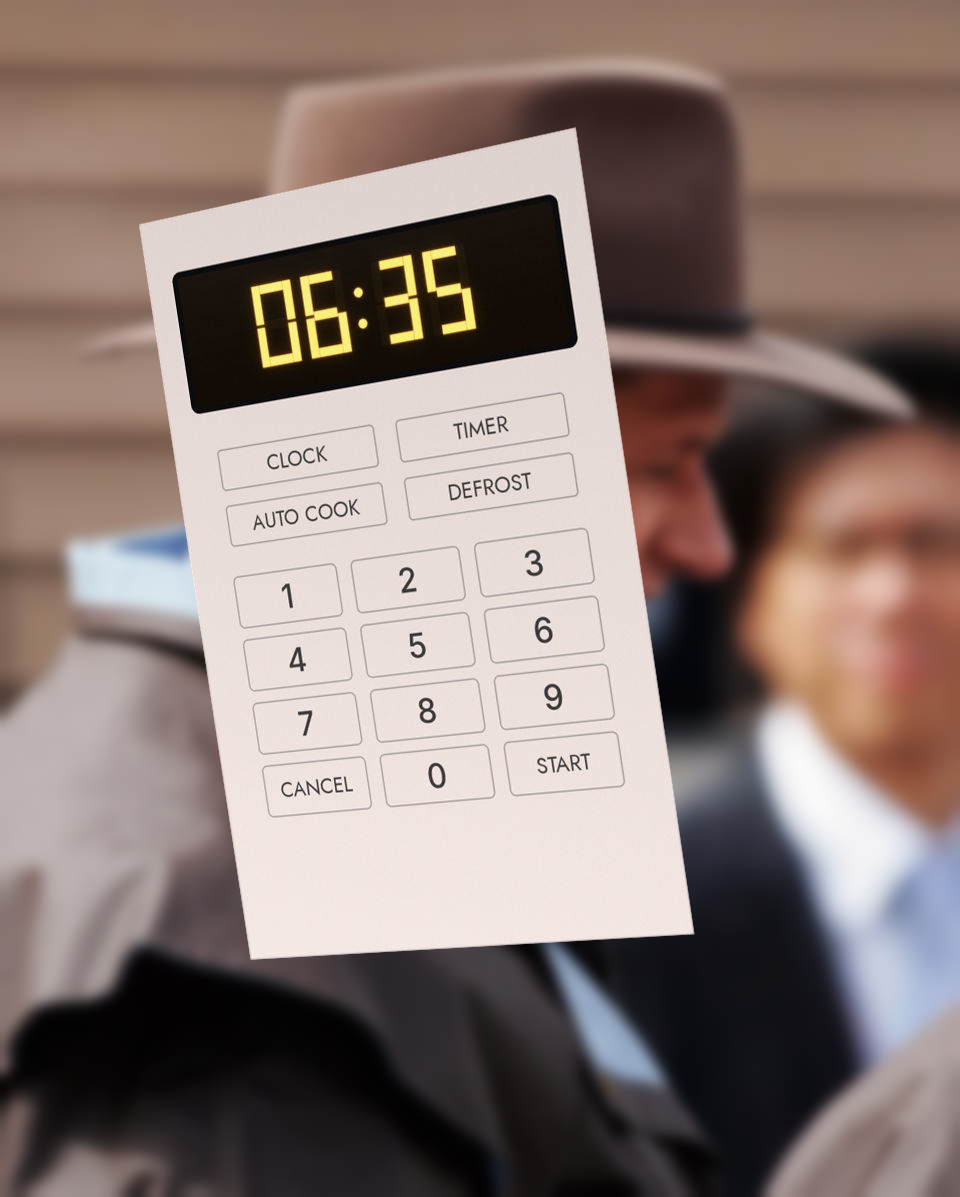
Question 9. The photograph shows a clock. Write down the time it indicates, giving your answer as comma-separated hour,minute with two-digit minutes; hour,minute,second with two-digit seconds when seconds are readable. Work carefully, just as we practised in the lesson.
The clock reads 6,35
